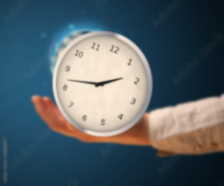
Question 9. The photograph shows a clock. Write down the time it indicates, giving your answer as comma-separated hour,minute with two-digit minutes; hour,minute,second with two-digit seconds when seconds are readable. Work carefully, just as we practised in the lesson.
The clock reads 1,42
